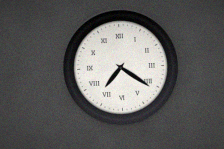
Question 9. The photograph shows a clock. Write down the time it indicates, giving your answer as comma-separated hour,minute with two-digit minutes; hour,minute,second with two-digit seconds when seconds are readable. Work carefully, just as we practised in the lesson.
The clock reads 7,21
